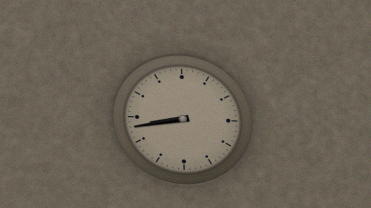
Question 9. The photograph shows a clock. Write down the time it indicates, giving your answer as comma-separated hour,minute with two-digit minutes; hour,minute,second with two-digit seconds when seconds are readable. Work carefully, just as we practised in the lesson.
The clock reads 8,43
